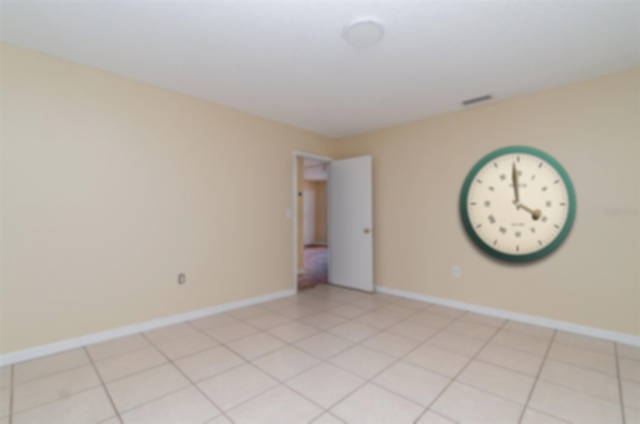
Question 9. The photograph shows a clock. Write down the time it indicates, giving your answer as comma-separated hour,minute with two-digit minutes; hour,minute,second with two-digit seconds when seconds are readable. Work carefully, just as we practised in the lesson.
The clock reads 3,59
